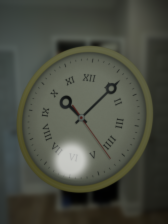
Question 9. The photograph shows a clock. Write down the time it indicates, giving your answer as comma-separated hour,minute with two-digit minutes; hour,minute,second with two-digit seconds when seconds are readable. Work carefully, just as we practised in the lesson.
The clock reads 10,06,22
